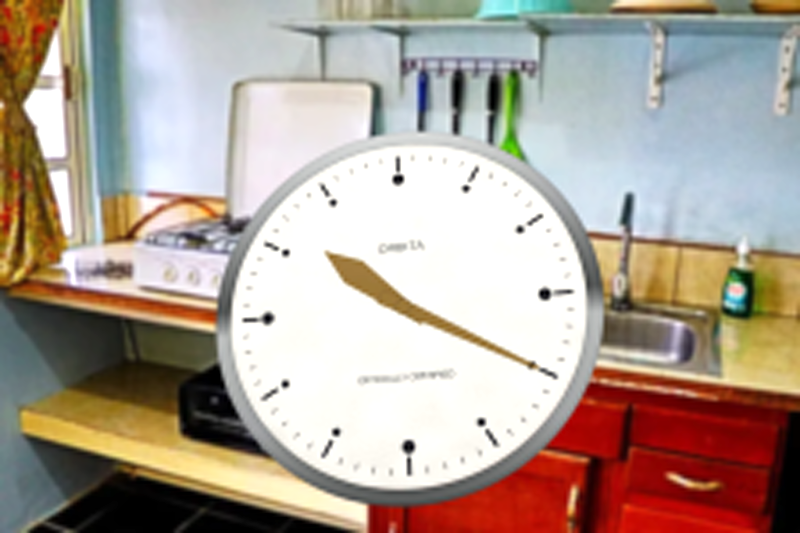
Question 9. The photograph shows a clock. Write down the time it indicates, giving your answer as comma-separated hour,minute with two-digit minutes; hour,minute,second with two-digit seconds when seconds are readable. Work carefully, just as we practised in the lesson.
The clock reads 10,20
